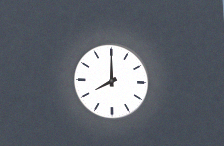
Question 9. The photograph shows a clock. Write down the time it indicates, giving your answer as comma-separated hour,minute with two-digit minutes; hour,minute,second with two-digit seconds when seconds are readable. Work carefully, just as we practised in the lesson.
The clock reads 8,00
